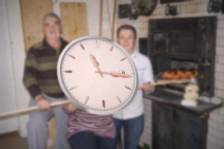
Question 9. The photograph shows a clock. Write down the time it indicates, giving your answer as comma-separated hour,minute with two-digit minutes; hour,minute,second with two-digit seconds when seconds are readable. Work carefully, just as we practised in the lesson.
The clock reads 11,16
